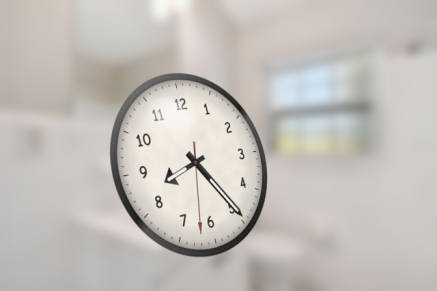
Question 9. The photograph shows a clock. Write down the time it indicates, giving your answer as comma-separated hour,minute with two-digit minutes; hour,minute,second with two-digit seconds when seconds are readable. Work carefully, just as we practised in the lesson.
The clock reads 8,24,32
